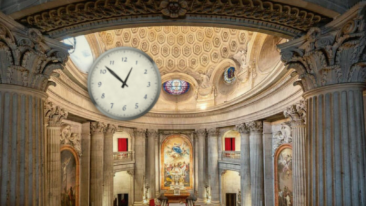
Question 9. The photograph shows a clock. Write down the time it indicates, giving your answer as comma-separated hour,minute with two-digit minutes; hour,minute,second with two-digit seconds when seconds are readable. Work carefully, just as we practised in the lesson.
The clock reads 12,52
